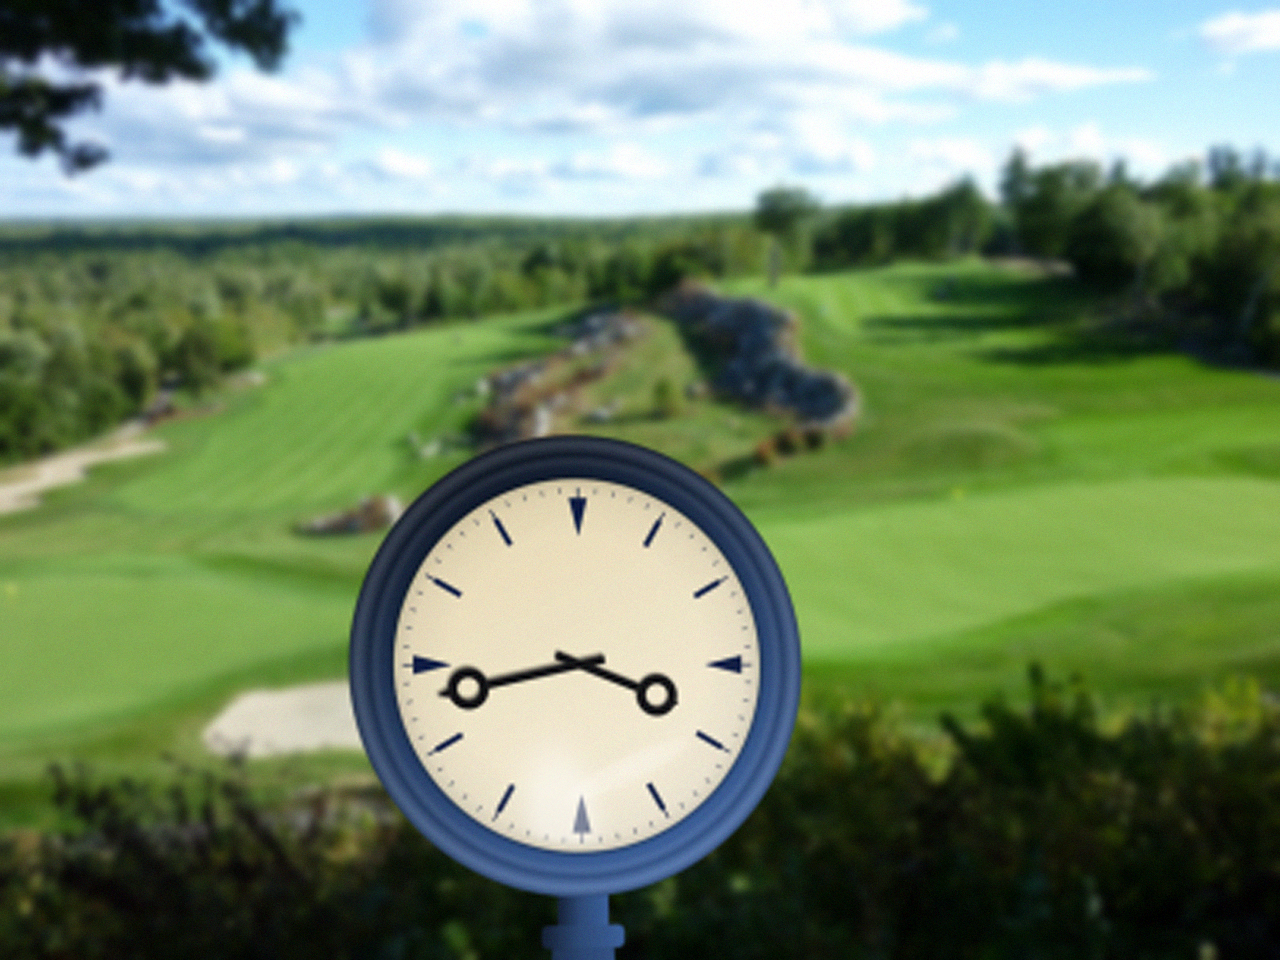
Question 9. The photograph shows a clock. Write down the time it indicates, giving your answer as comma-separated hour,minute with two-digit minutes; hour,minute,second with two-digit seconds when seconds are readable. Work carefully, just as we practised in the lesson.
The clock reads 3,43
